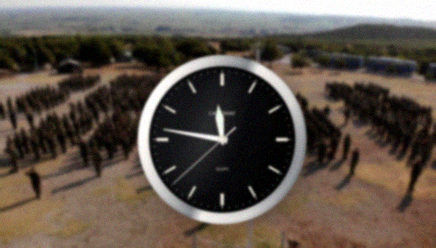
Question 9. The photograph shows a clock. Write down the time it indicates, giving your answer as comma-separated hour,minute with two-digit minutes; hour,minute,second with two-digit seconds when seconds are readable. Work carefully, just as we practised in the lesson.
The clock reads 11,46,38
